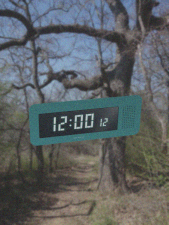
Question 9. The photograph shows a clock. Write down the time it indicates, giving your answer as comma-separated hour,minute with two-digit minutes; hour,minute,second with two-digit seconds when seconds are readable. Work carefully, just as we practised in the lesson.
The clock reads 12,00,12
